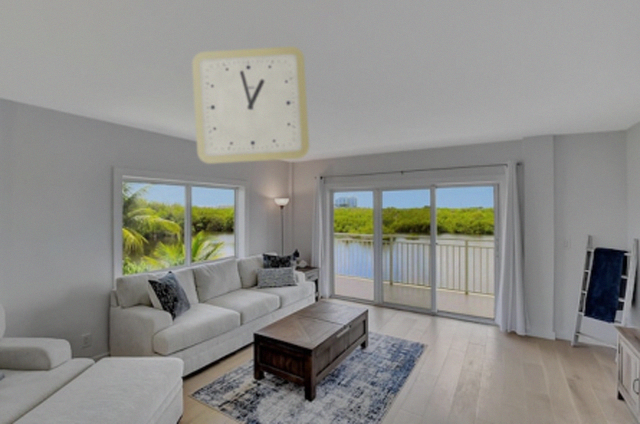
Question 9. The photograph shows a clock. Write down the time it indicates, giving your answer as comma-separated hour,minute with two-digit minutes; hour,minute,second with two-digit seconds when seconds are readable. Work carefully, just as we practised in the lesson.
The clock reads 12,58
